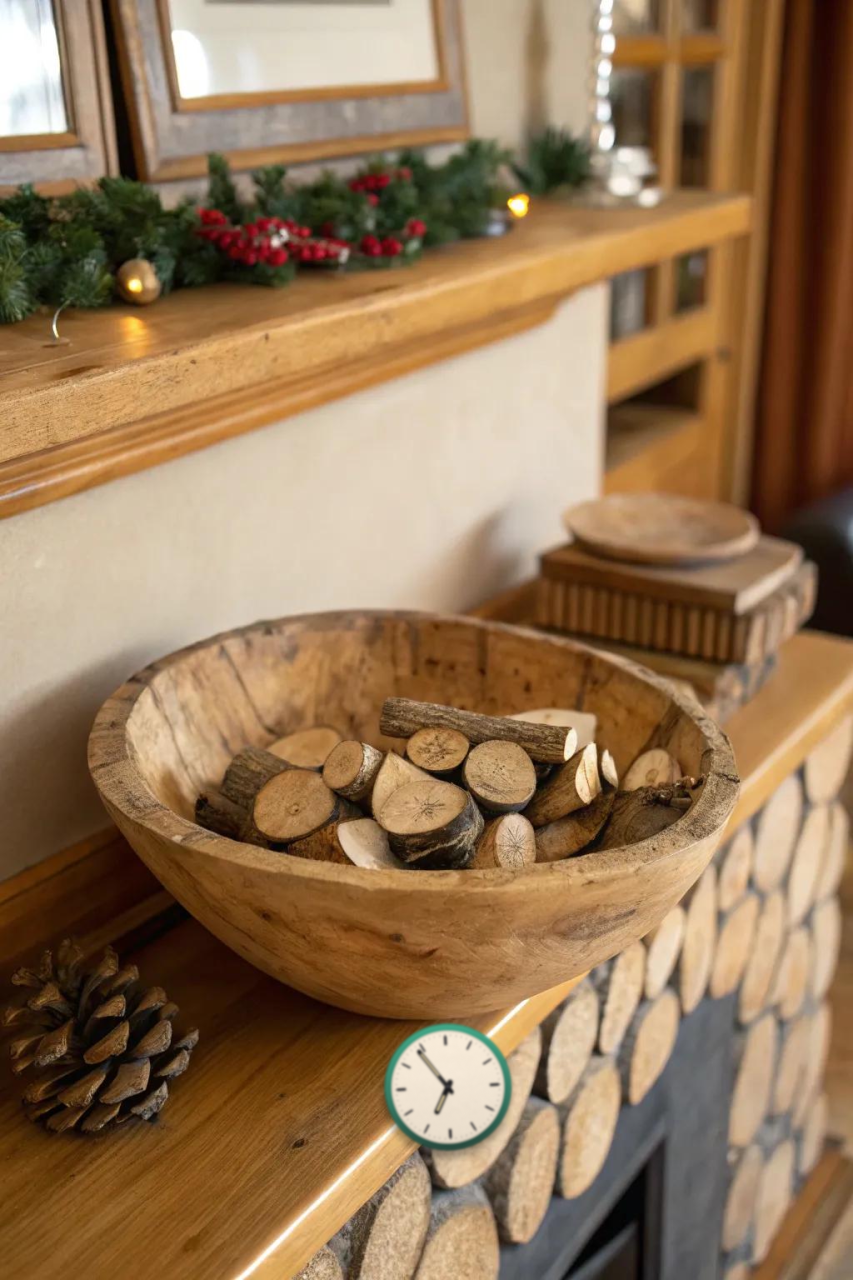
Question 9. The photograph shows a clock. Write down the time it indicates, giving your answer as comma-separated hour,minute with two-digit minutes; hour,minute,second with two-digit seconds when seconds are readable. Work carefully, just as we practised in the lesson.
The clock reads 6,54
